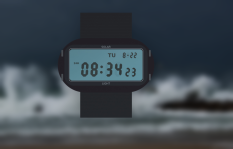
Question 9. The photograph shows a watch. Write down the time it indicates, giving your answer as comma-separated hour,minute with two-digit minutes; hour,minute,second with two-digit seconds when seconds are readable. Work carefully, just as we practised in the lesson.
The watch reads 8,34,23
